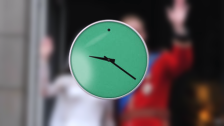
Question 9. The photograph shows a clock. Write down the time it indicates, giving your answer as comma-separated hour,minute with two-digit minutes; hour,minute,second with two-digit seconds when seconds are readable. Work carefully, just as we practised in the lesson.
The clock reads 9,21
